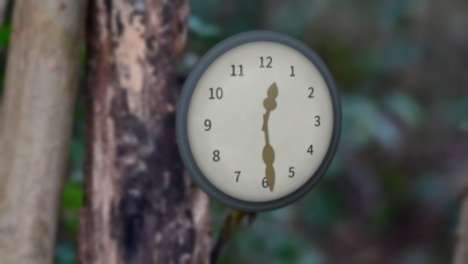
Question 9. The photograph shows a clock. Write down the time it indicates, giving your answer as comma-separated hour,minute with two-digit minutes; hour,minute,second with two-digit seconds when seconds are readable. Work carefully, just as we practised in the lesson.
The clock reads 12,29
